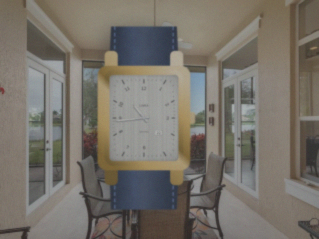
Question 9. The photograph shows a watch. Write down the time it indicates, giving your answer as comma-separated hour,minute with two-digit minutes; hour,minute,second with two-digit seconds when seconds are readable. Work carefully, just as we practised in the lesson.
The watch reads 10,44
